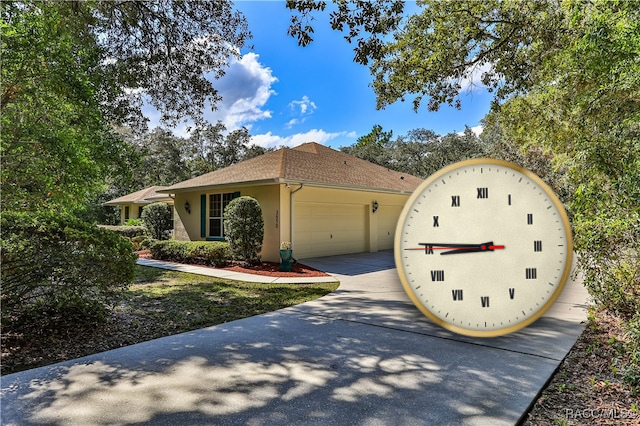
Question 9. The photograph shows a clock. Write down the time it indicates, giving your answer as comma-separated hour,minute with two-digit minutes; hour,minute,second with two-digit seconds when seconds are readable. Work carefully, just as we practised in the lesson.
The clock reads 8,45,45
